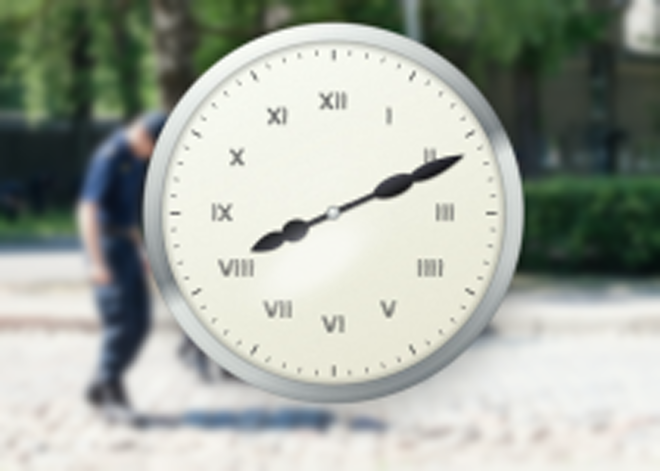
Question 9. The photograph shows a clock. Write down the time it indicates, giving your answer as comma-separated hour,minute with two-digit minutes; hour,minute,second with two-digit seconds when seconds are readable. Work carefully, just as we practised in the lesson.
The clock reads 8,11
